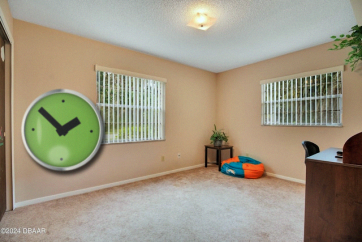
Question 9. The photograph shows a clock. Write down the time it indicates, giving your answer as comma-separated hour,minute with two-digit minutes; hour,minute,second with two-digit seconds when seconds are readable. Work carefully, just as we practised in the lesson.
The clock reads 1,52
